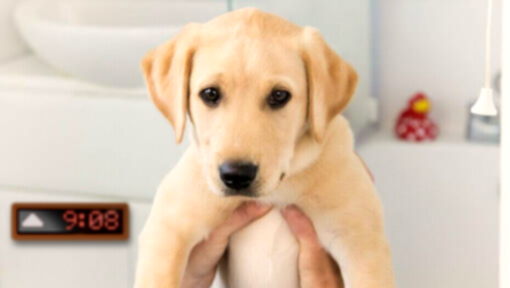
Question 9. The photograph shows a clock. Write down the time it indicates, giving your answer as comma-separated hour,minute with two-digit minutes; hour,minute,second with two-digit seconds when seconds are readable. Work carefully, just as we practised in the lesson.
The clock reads 9,08
